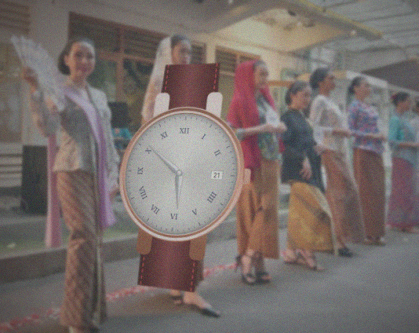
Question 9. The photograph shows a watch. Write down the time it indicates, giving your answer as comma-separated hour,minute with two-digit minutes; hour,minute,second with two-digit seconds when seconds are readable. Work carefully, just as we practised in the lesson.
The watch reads 5,51
